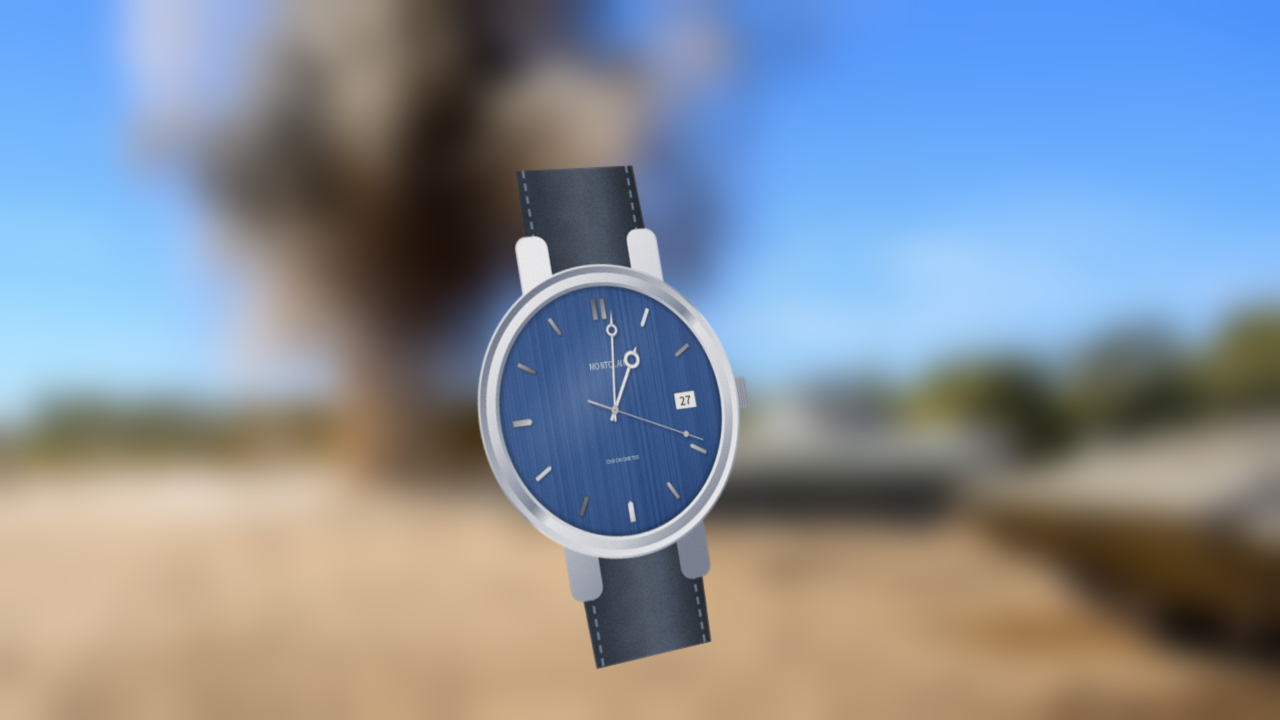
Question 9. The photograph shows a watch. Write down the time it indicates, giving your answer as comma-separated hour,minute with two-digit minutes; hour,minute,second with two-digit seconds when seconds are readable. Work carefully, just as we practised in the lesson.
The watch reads 1,01,19
